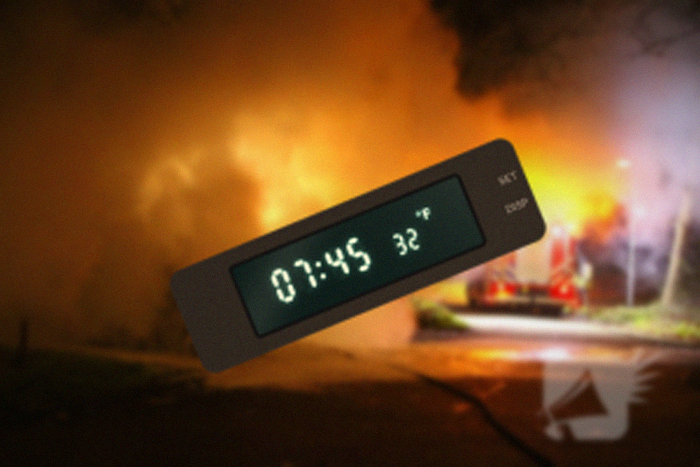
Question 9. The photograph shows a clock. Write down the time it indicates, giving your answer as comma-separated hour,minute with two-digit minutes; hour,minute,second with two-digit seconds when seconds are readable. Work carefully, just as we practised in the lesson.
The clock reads 7,45
